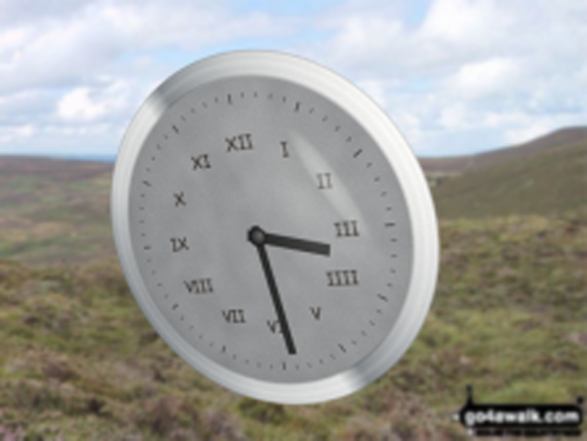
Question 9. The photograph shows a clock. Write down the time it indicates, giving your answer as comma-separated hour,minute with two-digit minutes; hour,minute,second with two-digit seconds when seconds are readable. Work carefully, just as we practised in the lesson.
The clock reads 3,29
